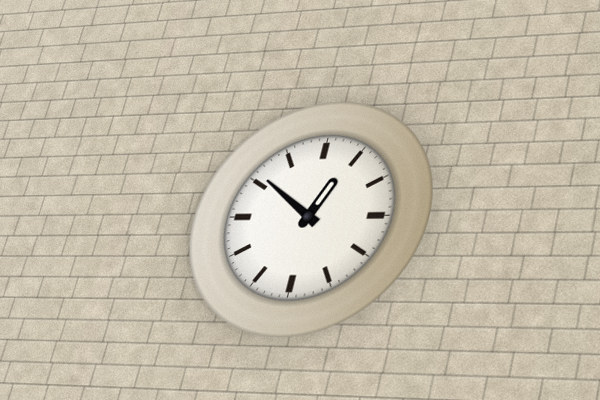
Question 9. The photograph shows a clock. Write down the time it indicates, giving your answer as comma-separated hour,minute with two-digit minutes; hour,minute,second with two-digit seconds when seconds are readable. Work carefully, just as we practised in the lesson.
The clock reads 12,51
